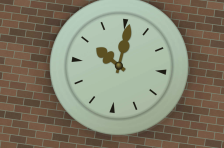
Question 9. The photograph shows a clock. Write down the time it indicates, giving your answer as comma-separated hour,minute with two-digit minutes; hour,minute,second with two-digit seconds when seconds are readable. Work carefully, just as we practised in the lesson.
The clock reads 10,01
